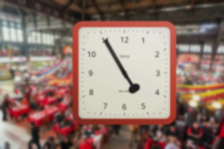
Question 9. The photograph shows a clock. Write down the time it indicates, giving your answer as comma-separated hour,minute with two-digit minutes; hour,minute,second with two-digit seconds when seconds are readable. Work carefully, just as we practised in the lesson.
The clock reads 4,55
